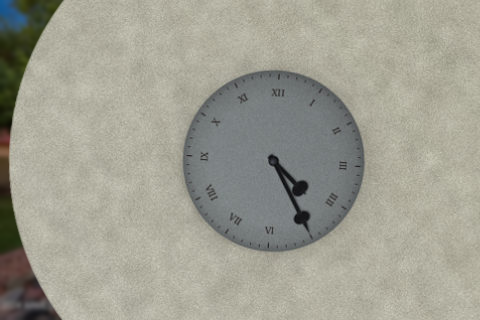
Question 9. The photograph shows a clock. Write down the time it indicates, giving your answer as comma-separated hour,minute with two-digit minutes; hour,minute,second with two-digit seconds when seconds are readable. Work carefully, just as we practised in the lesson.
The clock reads 4,25
